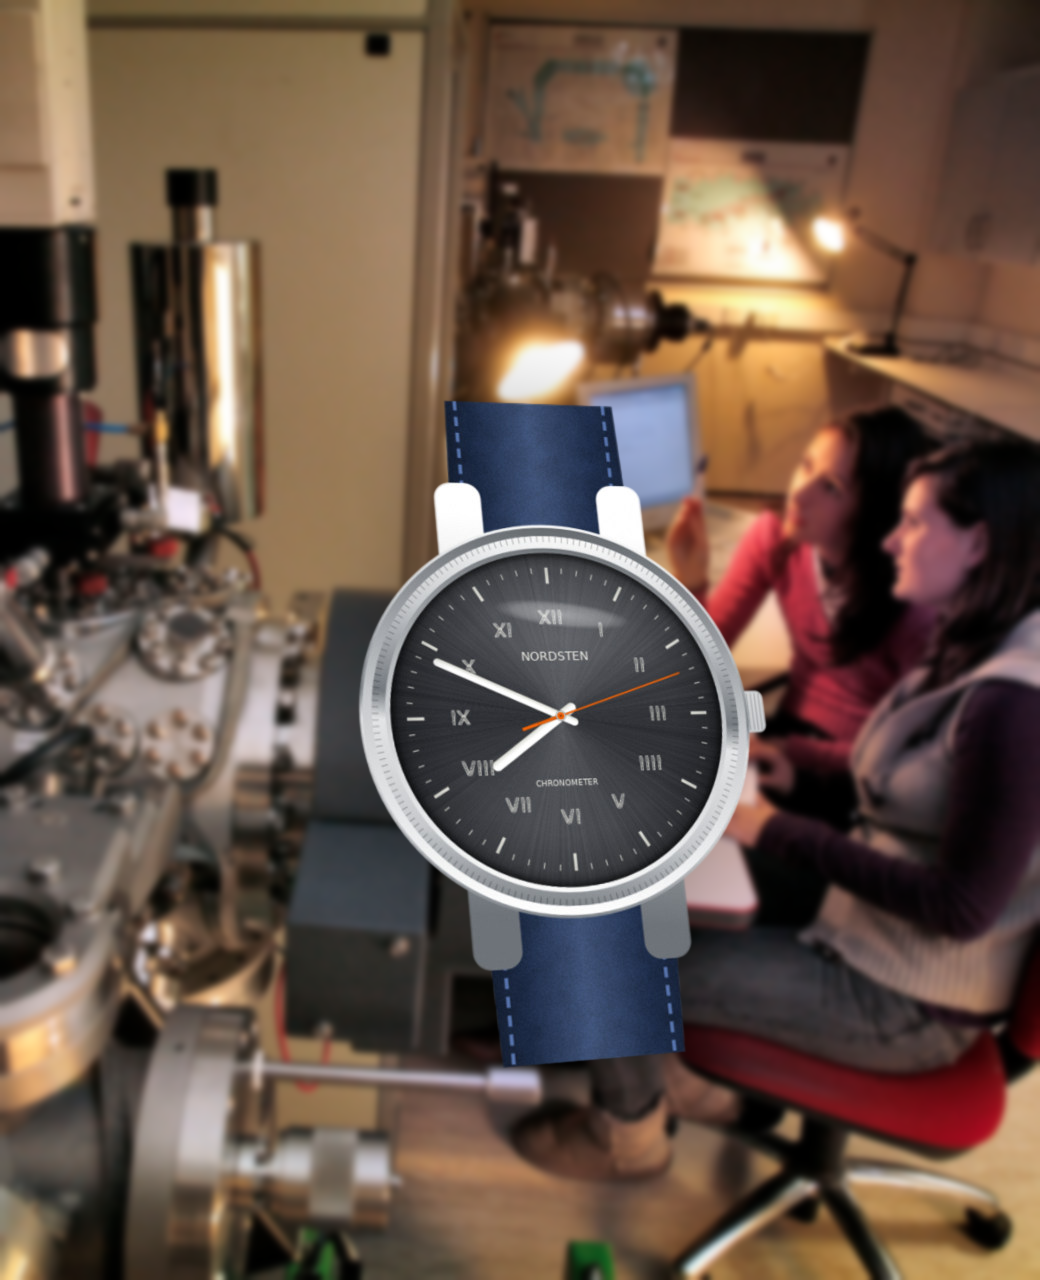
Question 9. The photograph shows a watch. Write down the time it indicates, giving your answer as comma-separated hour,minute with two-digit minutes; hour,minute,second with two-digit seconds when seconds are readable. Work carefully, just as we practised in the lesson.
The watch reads 7,49,12
